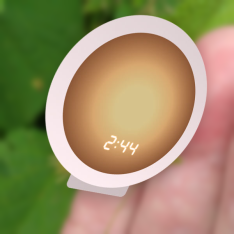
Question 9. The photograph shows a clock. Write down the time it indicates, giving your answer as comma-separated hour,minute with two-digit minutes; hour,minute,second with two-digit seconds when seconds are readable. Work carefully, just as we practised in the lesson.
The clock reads 2,44
